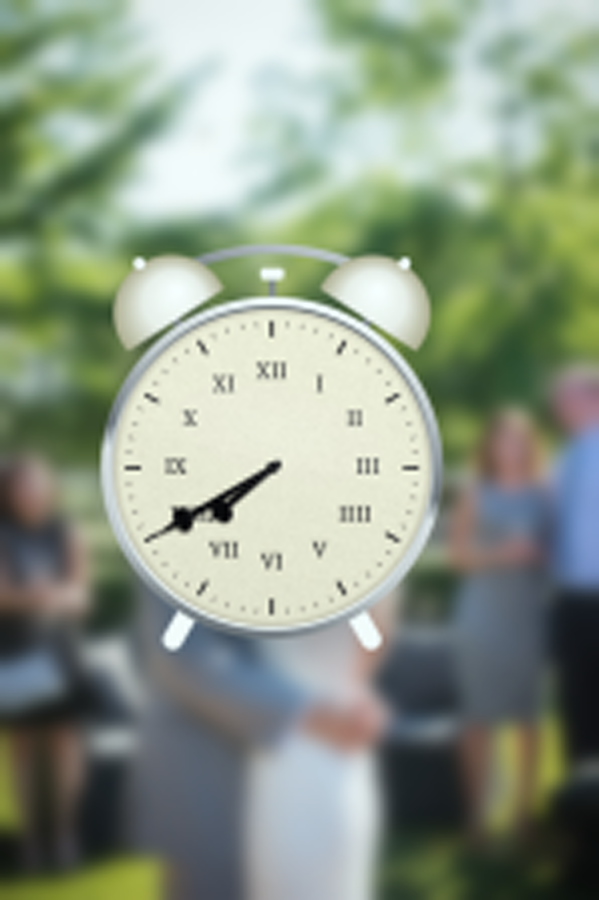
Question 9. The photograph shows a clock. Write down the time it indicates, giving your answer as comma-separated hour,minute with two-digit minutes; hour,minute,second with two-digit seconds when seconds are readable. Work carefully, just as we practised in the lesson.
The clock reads 7,40
